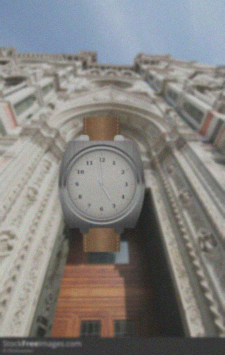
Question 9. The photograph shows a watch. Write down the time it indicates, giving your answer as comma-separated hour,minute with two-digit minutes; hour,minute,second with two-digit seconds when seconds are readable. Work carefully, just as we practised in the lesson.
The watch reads 4,59
